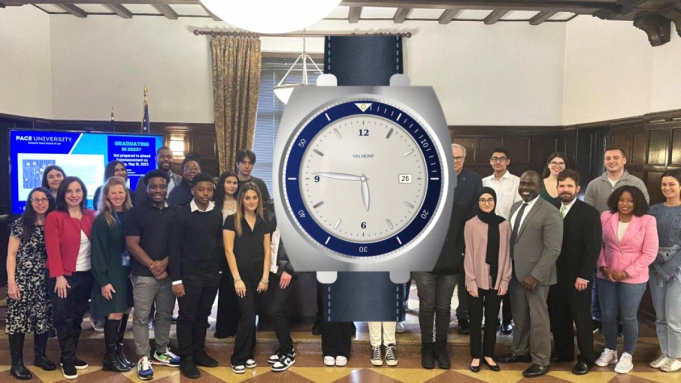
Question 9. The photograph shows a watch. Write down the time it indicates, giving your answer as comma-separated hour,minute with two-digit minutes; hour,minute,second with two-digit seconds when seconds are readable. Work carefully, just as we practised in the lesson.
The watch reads 5,46
